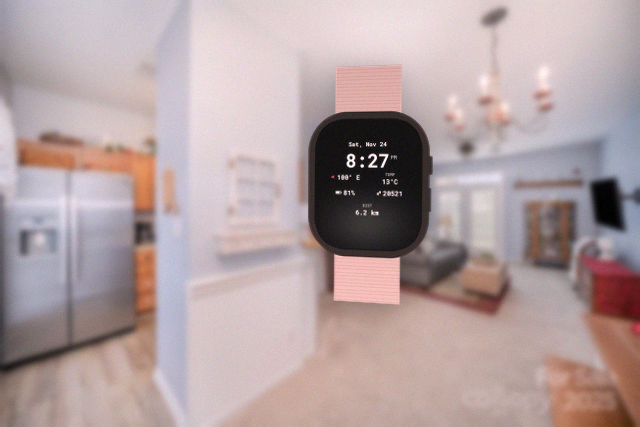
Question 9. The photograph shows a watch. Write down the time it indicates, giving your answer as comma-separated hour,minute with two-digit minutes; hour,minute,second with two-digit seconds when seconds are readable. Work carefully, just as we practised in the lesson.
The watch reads 8,27
